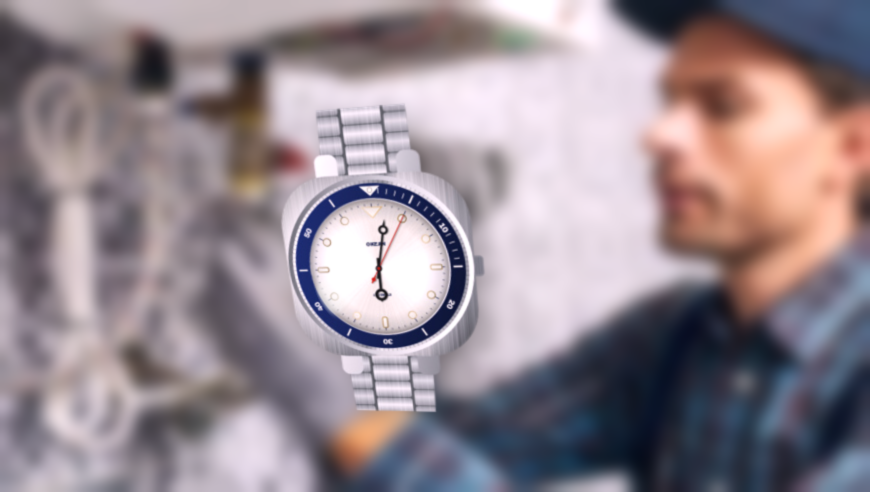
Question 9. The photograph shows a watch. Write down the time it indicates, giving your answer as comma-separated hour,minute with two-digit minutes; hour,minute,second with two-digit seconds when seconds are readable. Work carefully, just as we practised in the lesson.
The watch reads 6,02,05
